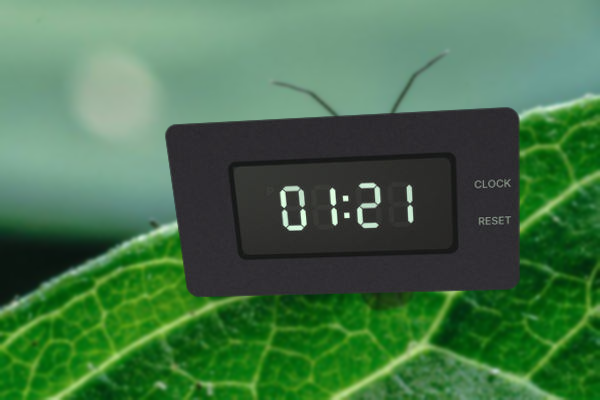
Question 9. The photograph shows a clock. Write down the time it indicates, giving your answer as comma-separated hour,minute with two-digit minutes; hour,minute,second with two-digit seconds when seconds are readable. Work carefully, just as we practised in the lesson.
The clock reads 1,21
